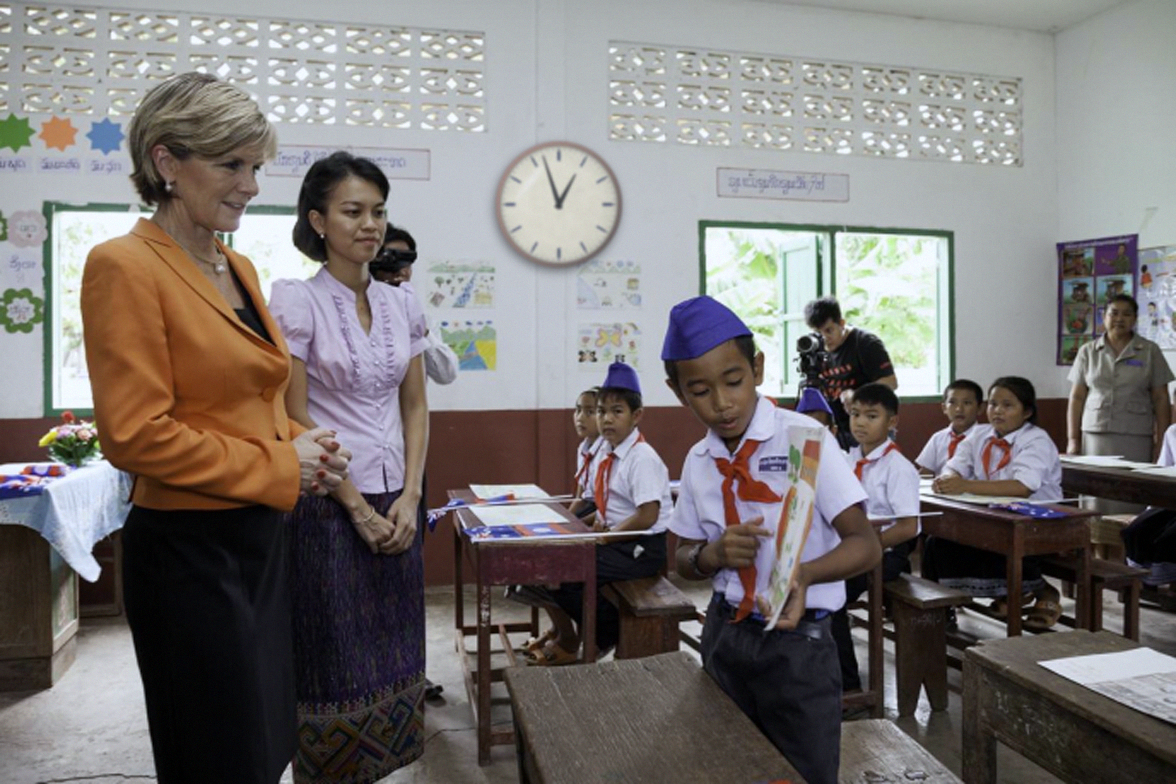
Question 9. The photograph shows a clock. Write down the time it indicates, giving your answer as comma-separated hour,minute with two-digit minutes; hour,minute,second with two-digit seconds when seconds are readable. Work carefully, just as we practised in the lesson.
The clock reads 12,57
